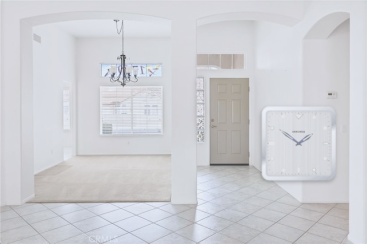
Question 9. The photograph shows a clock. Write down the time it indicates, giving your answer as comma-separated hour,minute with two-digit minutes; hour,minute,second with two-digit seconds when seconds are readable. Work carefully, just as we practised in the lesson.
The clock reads 1,51
